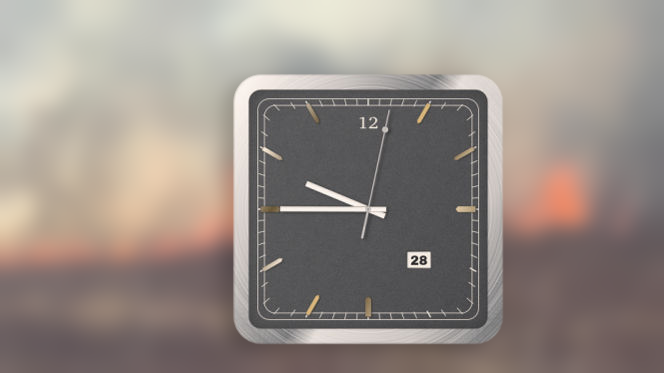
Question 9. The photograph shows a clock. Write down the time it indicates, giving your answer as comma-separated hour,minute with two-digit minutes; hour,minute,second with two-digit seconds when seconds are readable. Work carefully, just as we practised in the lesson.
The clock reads 9,45,02
